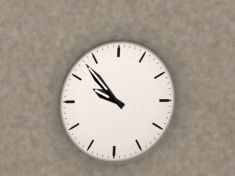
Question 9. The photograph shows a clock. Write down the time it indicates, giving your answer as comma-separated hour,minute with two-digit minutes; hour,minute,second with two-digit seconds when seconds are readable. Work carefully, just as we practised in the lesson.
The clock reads 9,53
